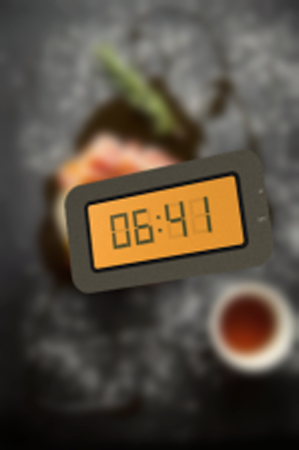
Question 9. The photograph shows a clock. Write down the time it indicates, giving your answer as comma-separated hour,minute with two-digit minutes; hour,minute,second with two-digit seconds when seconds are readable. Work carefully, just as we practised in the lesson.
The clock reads 6,41
